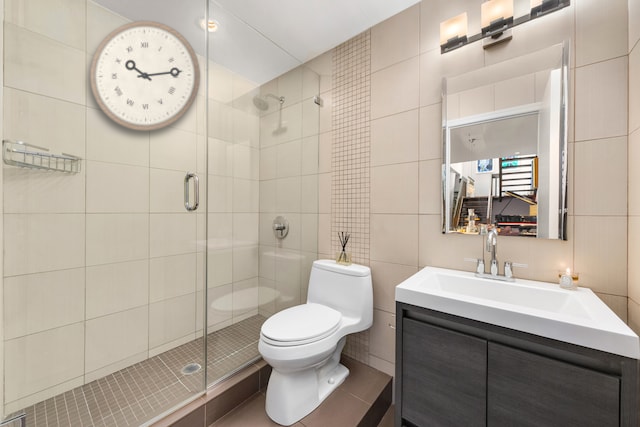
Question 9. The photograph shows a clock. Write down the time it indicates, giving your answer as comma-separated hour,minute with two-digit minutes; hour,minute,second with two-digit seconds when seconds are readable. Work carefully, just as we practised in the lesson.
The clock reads 10,14
